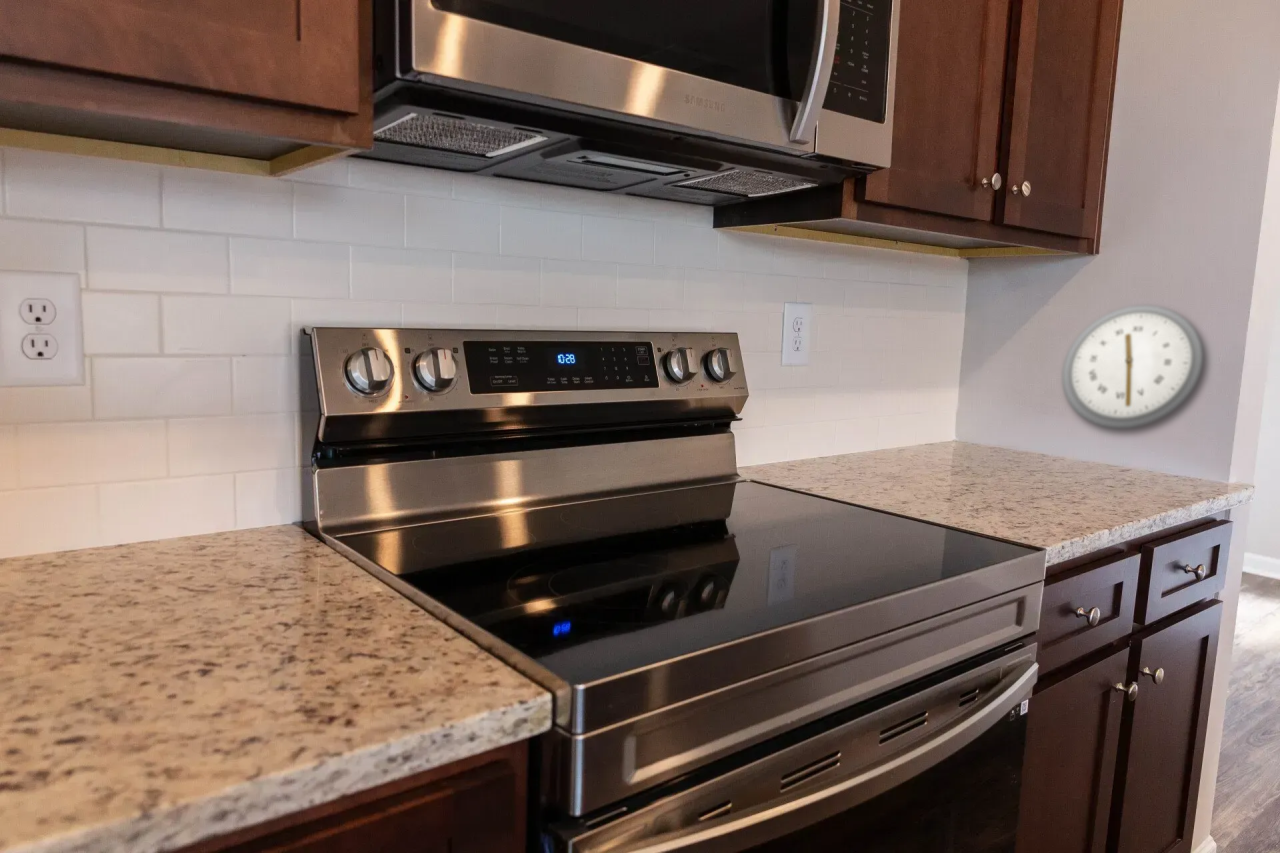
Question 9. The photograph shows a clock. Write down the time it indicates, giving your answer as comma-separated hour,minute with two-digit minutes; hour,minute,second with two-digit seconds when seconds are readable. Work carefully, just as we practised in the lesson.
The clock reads 11,28
